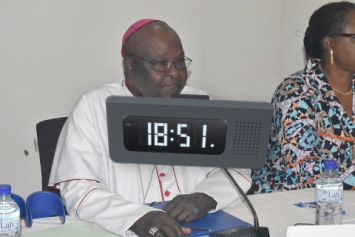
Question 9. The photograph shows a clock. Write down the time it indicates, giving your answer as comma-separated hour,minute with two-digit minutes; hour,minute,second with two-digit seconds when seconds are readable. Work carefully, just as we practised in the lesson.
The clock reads 18,51
